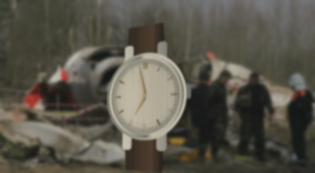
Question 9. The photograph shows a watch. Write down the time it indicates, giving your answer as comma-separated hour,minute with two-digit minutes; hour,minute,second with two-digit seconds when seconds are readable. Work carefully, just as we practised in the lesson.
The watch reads 6,58
